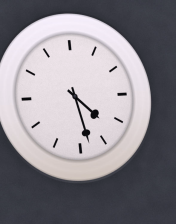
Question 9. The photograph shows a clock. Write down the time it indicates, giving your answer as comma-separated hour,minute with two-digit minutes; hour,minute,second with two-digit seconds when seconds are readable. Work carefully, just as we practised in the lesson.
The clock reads 4,28
